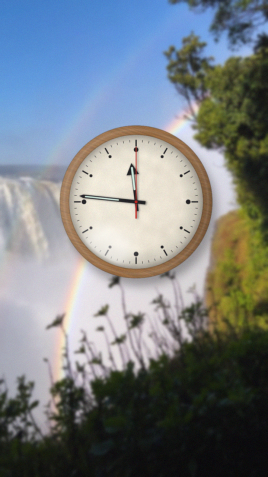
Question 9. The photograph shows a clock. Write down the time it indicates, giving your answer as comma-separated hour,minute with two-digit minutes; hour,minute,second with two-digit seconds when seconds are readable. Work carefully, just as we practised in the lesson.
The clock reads 11,46,00
